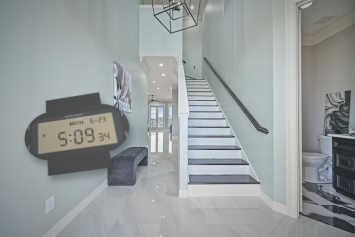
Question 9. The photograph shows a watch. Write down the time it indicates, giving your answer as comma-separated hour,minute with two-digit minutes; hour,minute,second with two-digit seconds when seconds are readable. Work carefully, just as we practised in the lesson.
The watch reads 5,09,34
